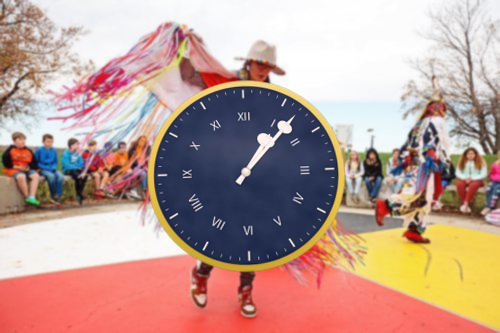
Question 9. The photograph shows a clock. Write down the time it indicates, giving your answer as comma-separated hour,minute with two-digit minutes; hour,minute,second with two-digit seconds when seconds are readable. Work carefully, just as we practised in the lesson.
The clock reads 1,07
